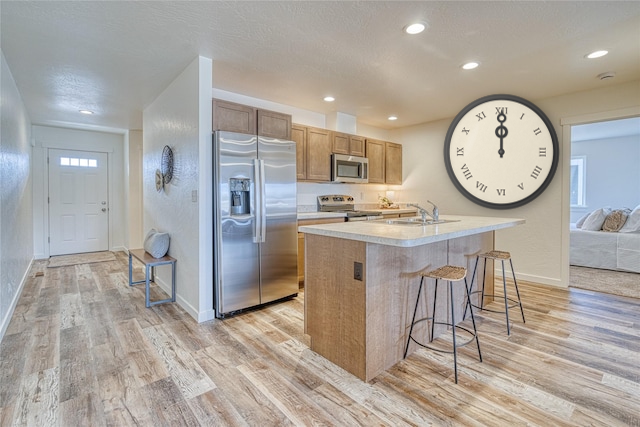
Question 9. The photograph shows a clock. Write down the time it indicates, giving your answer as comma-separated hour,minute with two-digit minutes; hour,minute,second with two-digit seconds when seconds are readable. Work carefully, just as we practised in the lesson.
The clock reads 12,00
